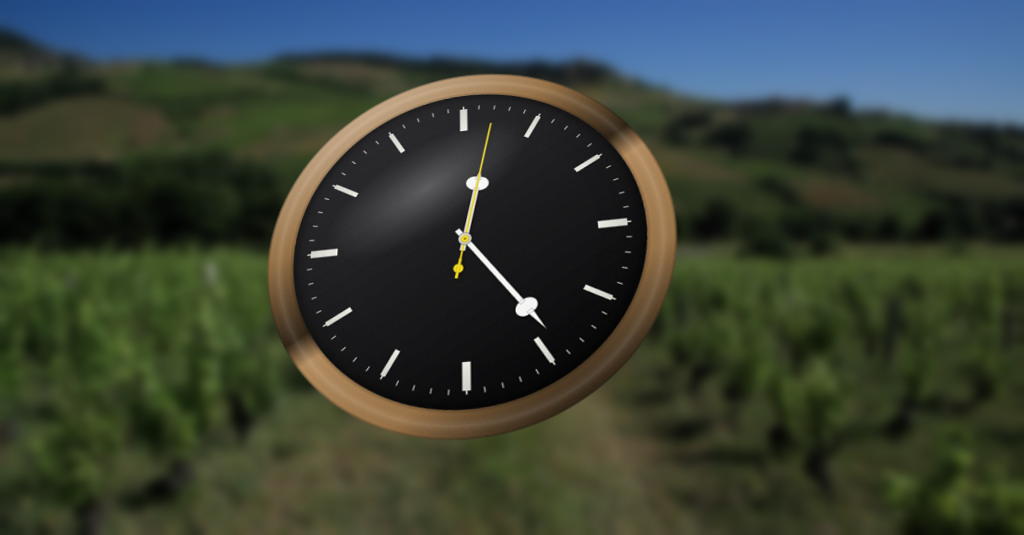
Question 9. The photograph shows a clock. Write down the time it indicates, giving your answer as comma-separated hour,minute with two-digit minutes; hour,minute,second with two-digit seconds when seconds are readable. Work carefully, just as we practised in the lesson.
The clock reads 12,24,02
